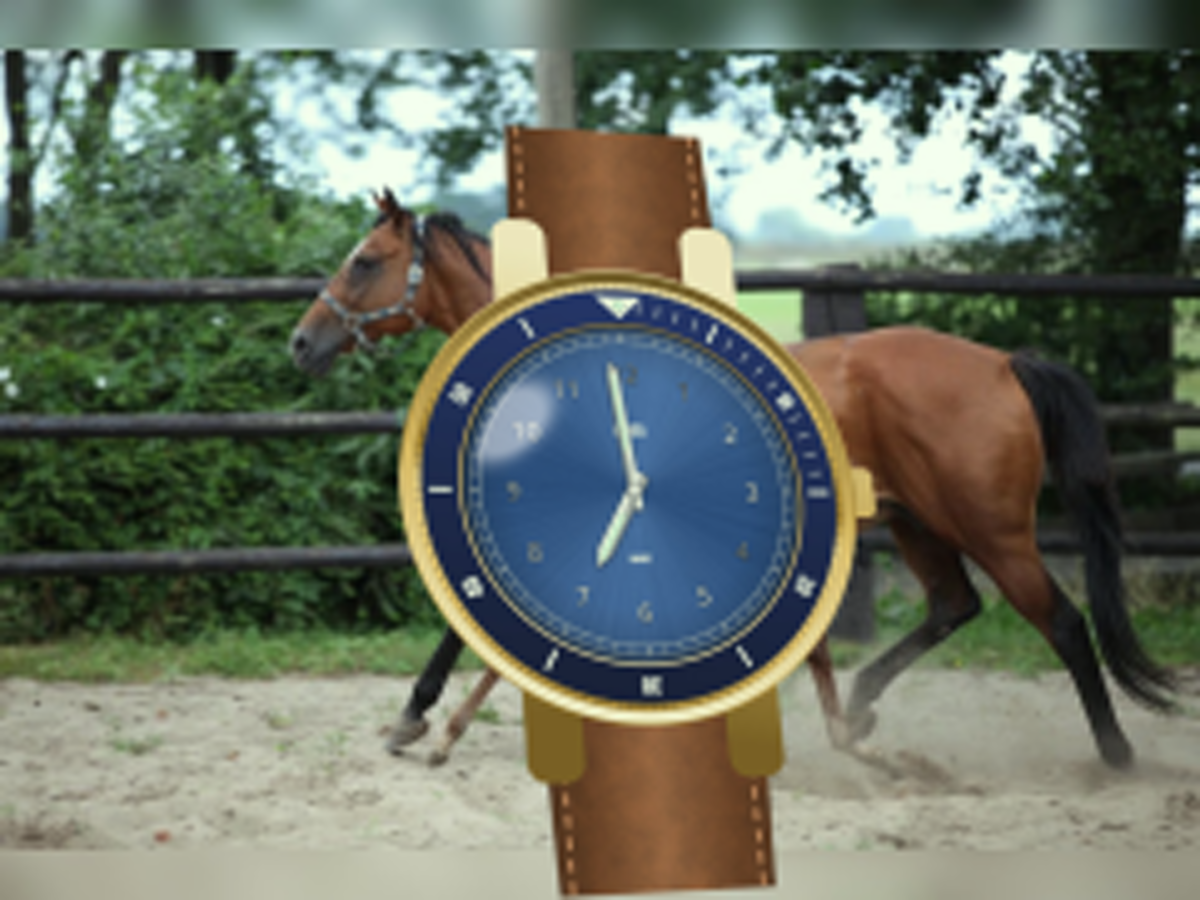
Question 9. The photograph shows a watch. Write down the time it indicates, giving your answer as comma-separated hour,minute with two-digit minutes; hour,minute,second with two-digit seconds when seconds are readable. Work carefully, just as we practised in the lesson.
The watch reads 6,59
